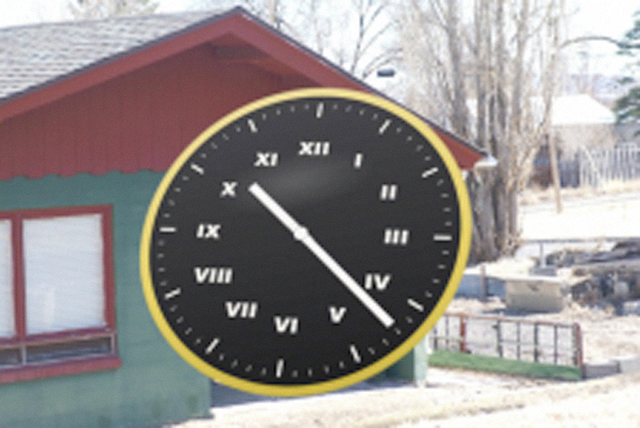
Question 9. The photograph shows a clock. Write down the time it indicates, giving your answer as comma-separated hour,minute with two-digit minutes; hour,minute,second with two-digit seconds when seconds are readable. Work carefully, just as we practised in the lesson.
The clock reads 10,22
